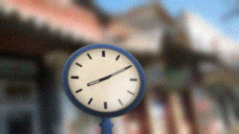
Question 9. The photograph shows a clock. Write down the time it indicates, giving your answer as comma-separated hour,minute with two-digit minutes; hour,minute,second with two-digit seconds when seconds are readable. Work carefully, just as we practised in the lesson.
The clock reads 8,10
